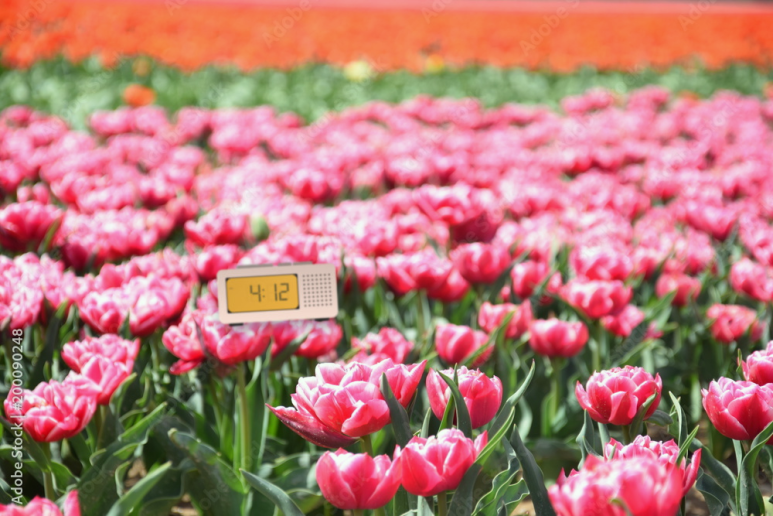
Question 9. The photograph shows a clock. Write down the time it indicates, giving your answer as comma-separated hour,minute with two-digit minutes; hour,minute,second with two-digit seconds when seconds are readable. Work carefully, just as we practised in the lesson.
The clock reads 4,12
